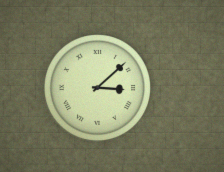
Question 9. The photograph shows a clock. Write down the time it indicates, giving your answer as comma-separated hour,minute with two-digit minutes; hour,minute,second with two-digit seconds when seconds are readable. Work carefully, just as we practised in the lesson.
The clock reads 3,08
